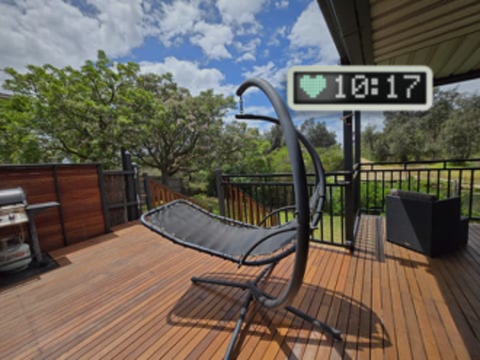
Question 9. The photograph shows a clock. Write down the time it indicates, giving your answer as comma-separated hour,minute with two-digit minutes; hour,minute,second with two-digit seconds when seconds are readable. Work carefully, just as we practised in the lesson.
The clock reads 10,17
